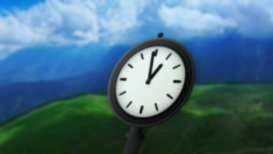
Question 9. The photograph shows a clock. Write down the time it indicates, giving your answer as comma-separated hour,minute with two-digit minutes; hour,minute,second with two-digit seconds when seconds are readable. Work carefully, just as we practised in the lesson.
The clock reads 12,59
